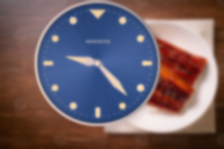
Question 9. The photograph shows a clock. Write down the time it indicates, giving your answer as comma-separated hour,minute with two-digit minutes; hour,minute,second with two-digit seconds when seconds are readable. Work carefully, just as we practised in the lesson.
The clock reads 9,23
